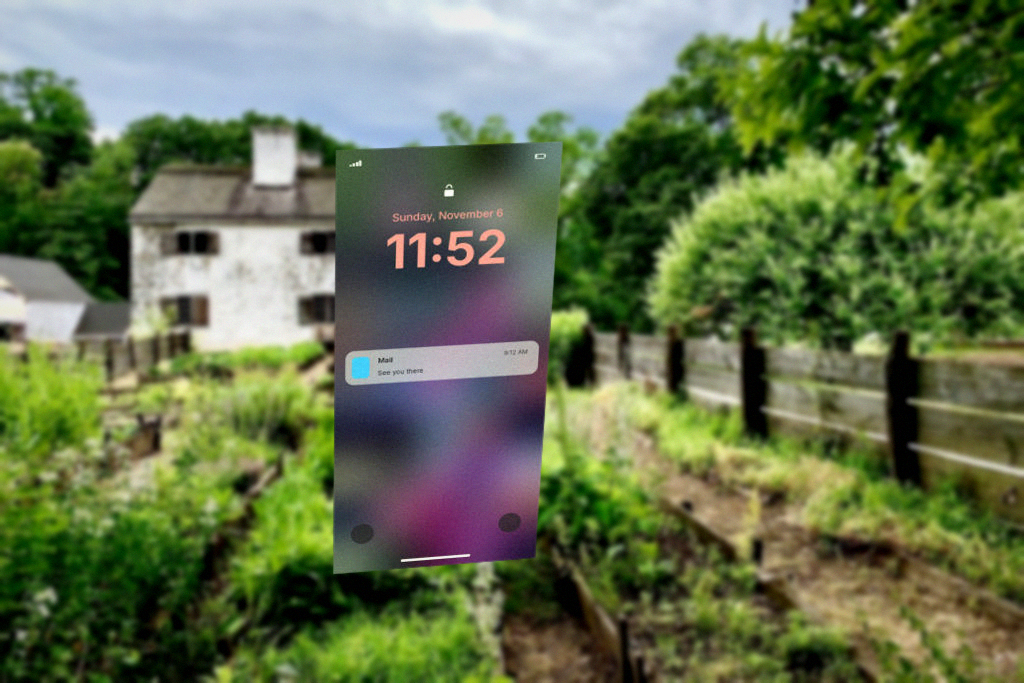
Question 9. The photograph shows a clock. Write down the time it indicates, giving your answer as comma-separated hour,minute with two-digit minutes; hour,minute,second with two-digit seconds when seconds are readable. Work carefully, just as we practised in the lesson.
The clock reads 11,52
